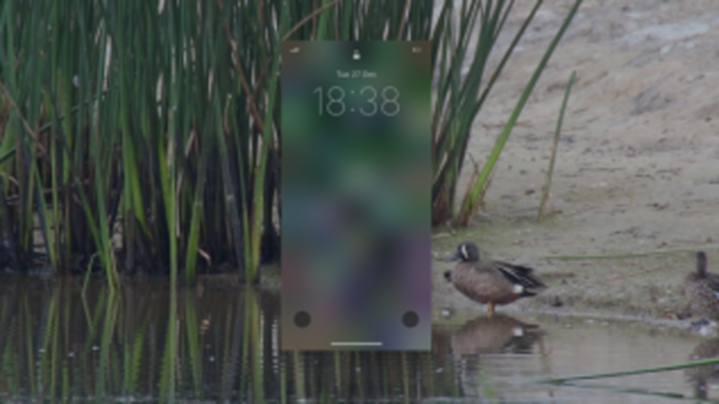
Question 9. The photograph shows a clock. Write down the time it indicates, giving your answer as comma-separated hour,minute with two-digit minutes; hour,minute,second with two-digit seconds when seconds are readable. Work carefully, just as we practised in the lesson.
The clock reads 18,38
